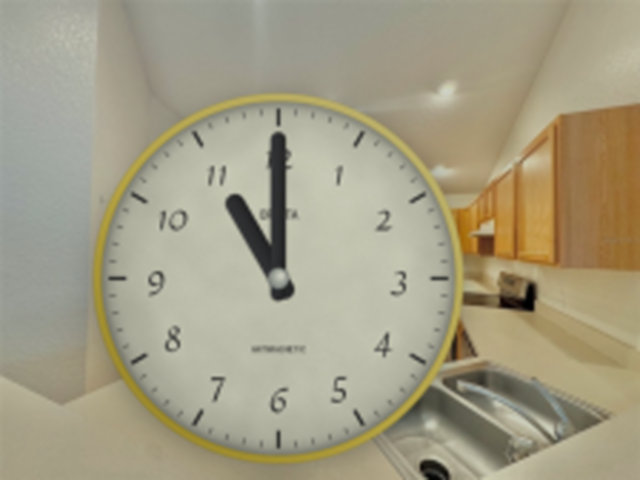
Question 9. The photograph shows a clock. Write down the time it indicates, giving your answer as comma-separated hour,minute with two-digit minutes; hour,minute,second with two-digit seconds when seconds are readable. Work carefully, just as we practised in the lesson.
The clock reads 11,00
